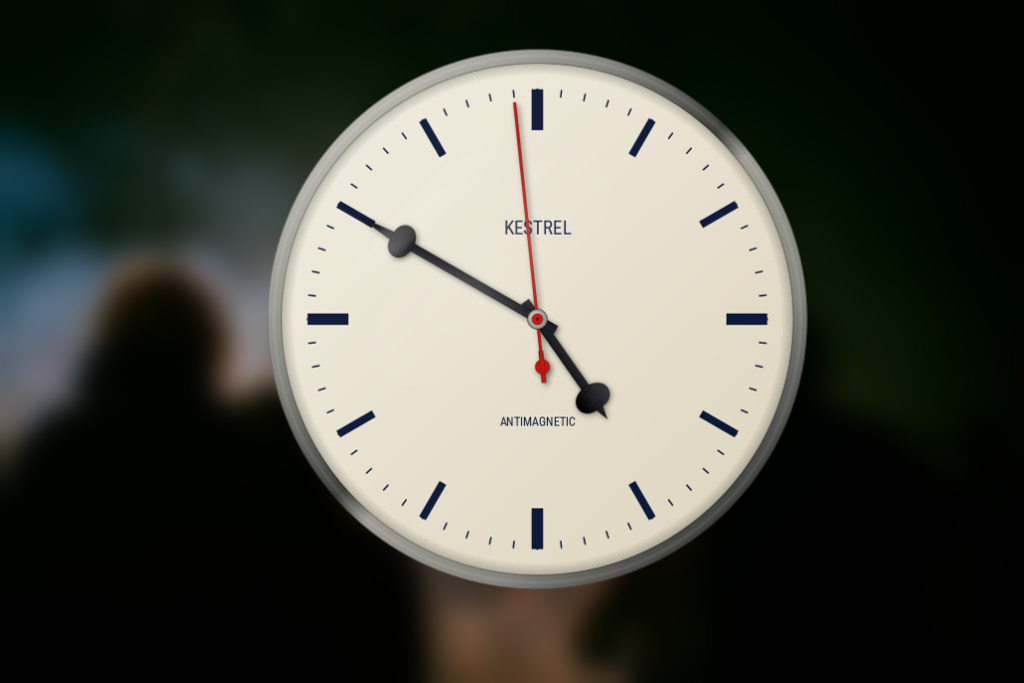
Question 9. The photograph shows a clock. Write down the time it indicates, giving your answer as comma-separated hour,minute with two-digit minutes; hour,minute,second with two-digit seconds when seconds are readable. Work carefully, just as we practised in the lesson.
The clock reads 4,49,59
